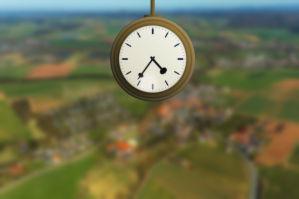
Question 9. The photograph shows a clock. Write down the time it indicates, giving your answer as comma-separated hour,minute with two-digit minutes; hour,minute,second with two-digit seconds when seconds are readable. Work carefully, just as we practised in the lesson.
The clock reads 4,36
